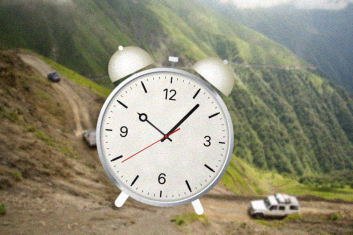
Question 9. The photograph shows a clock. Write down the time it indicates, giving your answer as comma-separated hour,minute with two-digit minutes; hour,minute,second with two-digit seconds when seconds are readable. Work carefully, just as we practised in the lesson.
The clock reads 10,06,39
